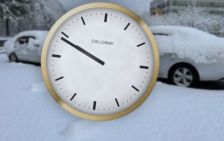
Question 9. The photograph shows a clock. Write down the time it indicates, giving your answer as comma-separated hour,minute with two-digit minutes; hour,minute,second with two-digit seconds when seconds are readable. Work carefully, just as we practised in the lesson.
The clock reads 9,49
